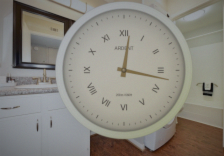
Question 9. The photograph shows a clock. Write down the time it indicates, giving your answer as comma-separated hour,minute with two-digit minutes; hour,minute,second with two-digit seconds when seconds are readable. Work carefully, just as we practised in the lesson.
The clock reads 12,17
